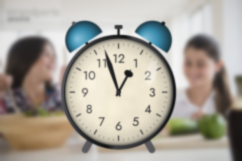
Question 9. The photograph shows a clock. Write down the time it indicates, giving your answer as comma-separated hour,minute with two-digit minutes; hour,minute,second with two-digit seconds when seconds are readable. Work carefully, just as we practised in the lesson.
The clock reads 12,57
